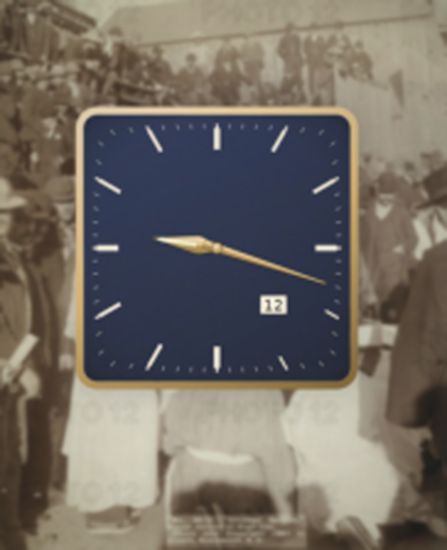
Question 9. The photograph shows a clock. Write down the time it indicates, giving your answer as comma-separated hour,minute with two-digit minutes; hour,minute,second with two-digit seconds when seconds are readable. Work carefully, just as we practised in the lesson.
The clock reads 9,18
